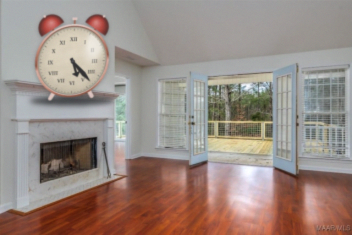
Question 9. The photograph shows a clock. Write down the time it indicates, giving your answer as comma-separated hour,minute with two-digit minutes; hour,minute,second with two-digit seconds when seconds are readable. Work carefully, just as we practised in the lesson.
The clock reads 5,23
